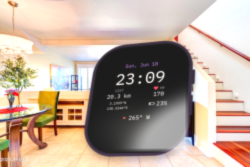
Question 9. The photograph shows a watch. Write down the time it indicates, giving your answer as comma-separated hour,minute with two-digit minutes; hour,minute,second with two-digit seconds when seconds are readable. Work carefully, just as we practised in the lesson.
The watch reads 23,09
